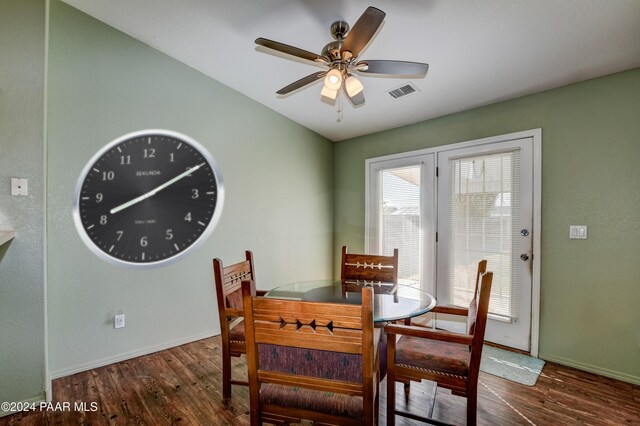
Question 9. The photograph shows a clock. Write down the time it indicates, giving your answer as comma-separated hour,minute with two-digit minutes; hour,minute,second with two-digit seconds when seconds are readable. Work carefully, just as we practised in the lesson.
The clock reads 8,10
